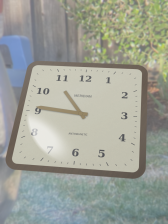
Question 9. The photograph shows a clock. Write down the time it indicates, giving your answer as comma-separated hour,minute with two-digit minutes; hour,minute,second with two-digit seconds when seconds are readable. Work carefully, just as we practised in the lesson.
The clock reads 10,46
